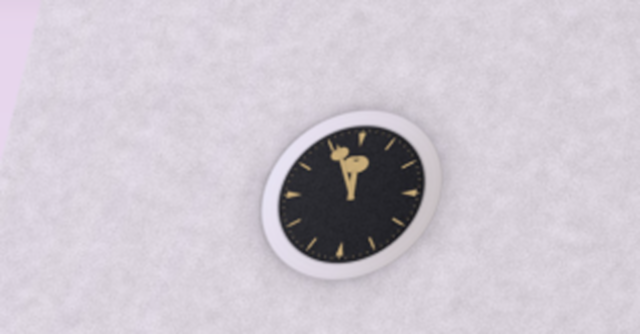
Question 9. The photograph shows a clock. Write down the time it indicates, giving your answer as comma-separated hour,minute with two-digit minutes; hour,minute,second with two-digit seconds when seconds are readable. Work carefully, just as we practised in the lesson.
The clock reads 11,56
